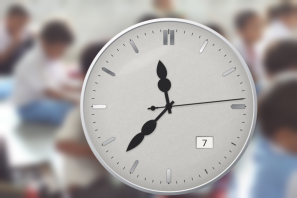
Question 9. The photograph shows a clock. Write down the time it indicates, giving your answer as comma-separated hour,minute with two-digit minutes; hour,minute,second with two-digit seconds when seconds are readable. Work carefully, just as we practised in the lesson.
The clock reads 11,37,14
